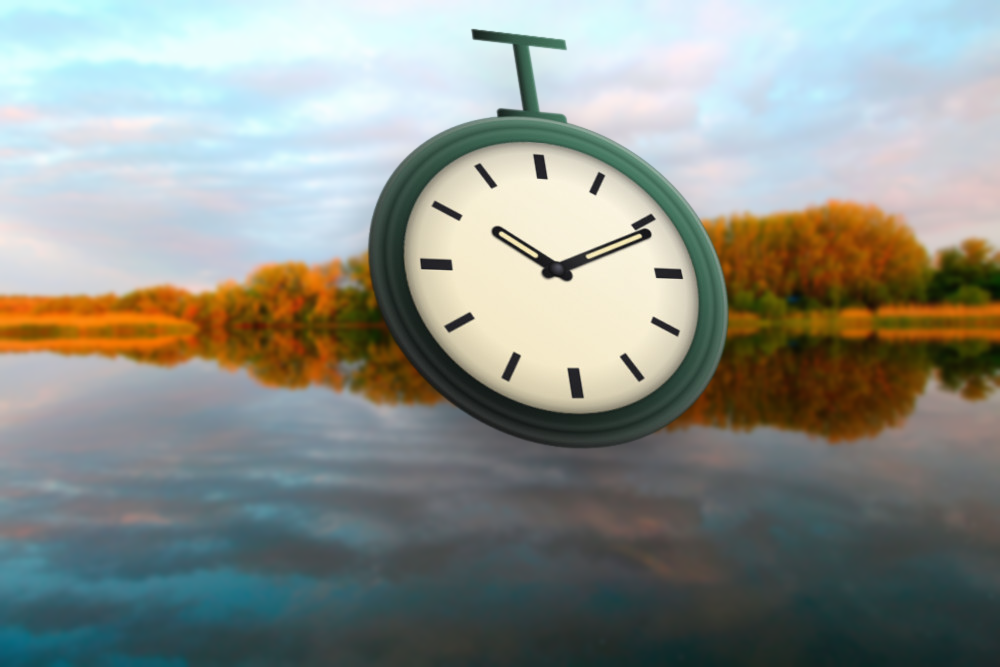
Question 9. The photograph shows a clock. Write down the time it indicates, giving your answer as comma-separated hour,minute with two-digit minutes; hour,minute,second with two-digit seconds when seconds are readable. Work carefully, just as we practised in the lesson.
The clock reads 10,11
